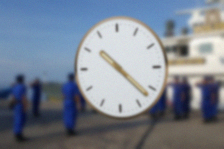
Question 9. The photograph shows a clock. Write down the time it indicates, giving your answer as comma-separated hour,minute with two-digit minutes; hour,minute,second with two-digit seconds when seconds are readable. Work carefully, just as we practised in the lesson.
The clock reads 10,22
